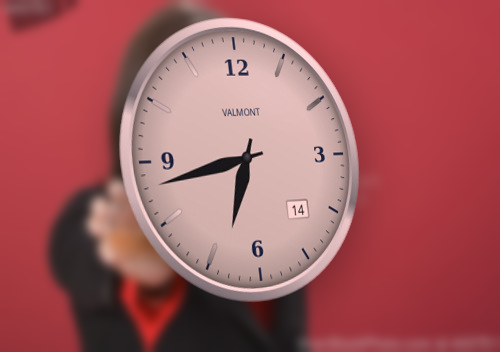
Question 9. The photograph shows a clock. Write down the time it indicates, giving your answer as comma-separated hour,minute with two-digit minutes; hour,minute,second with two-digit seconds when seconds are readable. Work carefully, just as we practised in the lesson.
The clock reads 6,43
